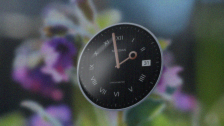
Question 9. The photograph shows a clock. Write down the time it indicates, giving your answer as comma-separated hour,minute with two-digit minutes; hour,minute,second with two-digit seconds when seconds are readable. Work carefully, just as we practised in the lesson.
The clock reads 1,58
